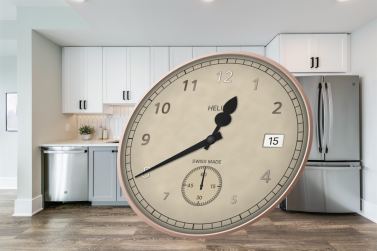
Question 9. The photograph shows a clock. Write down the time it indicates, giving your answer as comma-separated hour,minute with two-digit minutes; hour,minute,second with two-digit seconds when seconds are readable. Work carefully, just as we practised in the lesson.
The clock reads 12,40
